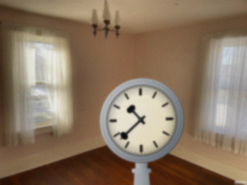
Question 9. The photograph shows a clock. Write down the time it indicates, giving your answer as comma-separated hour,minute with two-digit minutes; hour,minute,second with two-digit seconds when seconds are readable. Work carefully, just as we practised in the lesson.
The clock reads 10,38
